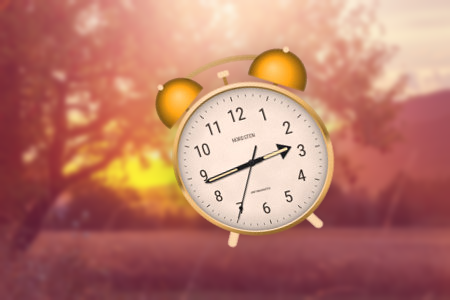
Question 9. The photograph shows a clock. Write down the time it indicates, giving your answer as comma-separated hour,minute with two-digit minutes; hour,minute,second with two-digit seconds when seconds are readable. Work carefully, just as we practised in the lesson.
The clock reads 2,43,35
